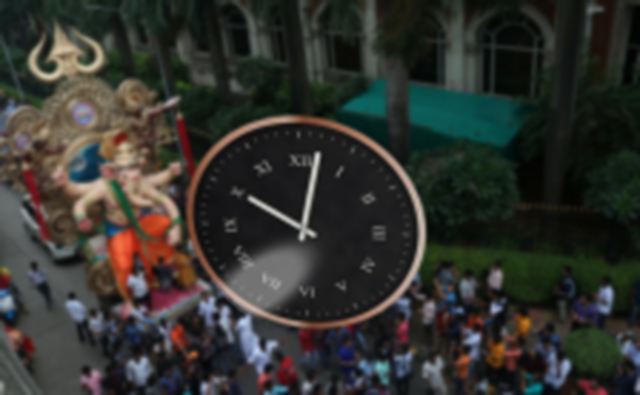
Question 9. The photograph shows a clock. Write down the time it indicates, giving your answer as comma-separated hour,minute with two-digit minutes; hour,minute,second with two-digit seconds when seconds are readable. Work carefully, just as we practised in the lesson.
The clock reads 10,02
